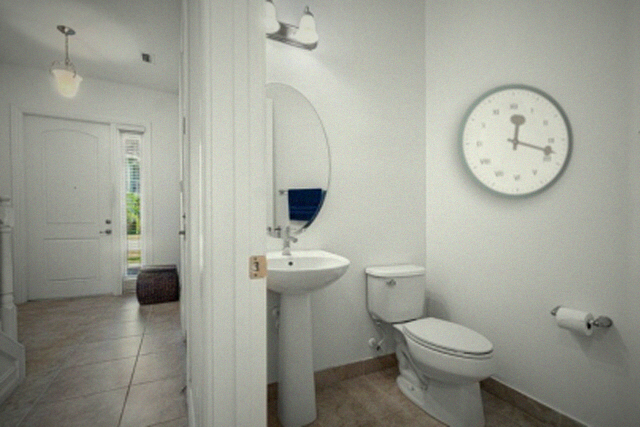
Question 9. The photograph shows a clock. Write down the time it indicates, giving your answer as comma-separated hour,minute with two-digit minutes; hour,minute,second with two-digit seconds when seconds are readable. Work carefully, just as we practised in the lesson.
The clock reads 12,18
